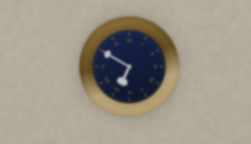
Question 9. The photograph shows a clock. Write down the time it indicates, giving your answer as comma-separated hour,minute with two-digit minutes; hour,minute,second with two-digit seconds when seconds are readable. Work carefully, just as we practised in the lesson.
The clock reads 6,50
